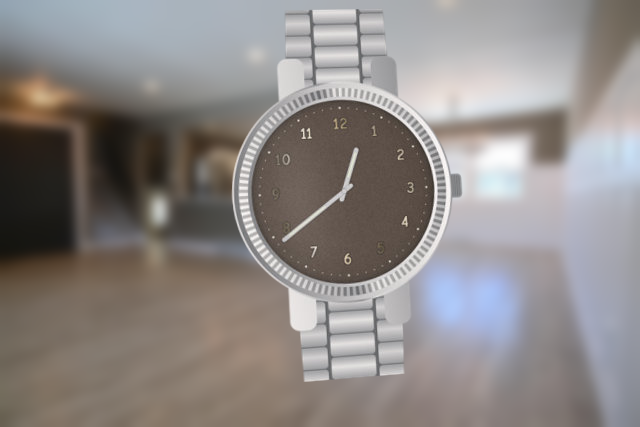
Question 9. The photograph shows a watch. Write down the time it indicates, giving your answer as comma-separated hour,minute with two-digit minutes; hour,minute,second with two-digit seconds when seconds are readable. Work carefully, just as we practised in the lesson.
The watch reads 12,39
